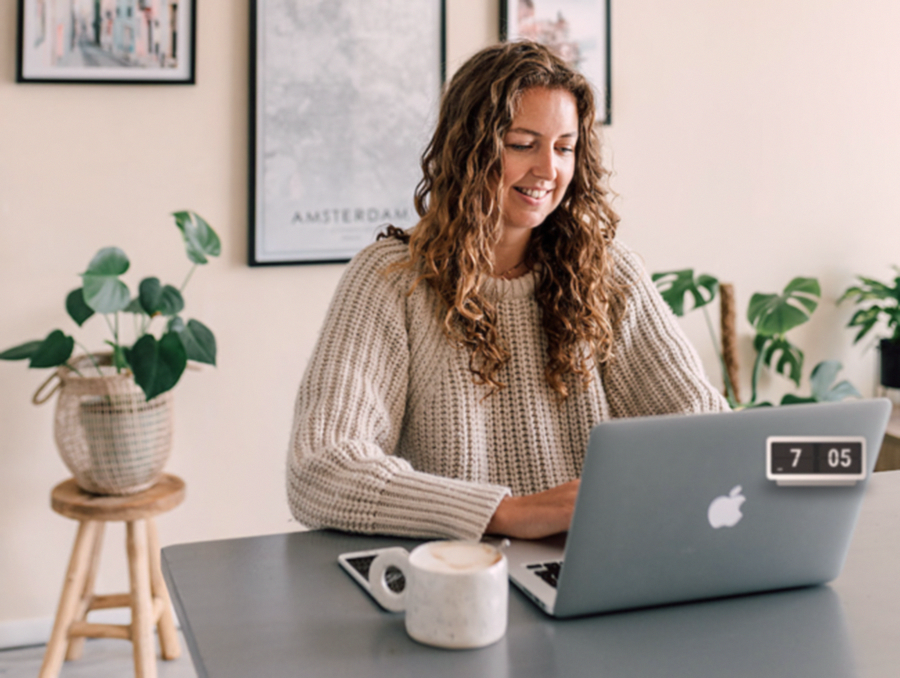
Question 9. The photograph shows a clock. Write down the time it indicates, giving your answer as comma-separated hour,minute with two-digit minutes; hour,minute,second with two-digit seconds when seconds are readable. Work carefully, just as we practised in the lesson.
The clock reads 7,05
